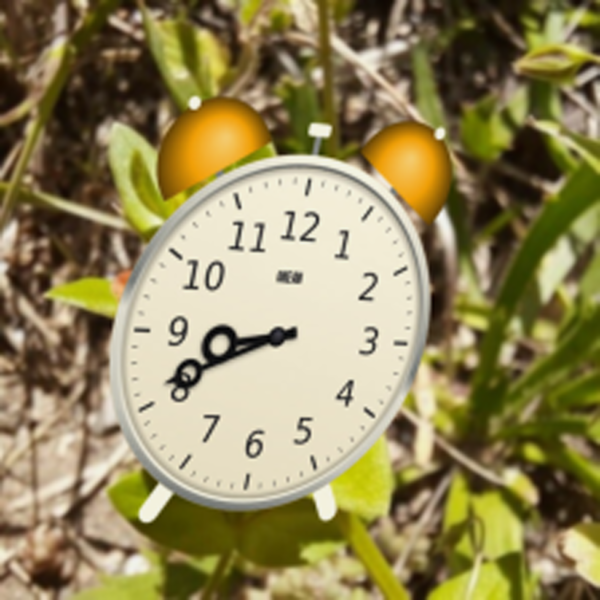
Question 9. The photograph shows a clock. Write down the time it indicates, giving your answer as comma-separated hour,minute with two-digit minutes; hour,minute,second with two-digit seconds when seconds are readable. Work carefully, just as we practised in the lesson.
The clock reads 8,41
